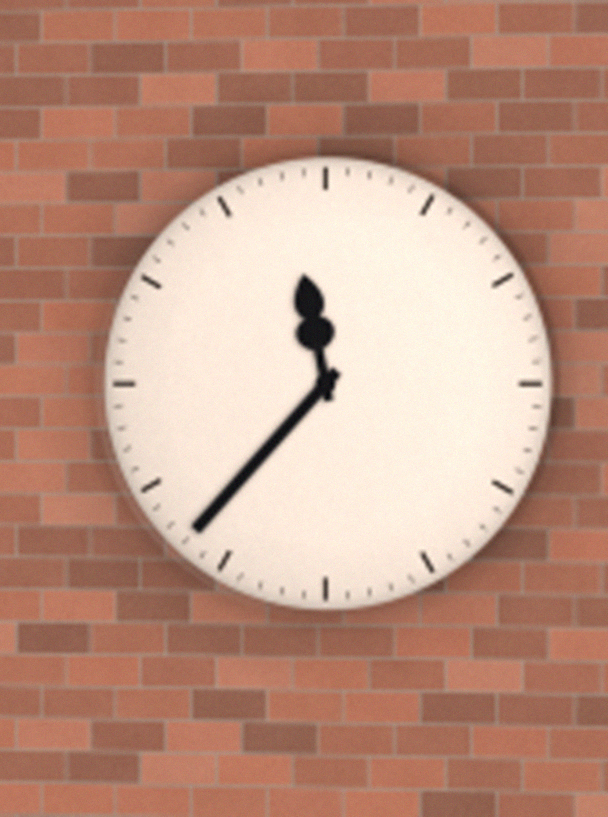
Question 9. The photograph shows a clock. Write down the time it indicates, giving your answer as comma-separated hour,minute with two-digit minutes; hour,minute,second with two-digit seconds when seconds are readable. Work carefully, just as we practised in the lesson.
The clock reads 11,37
